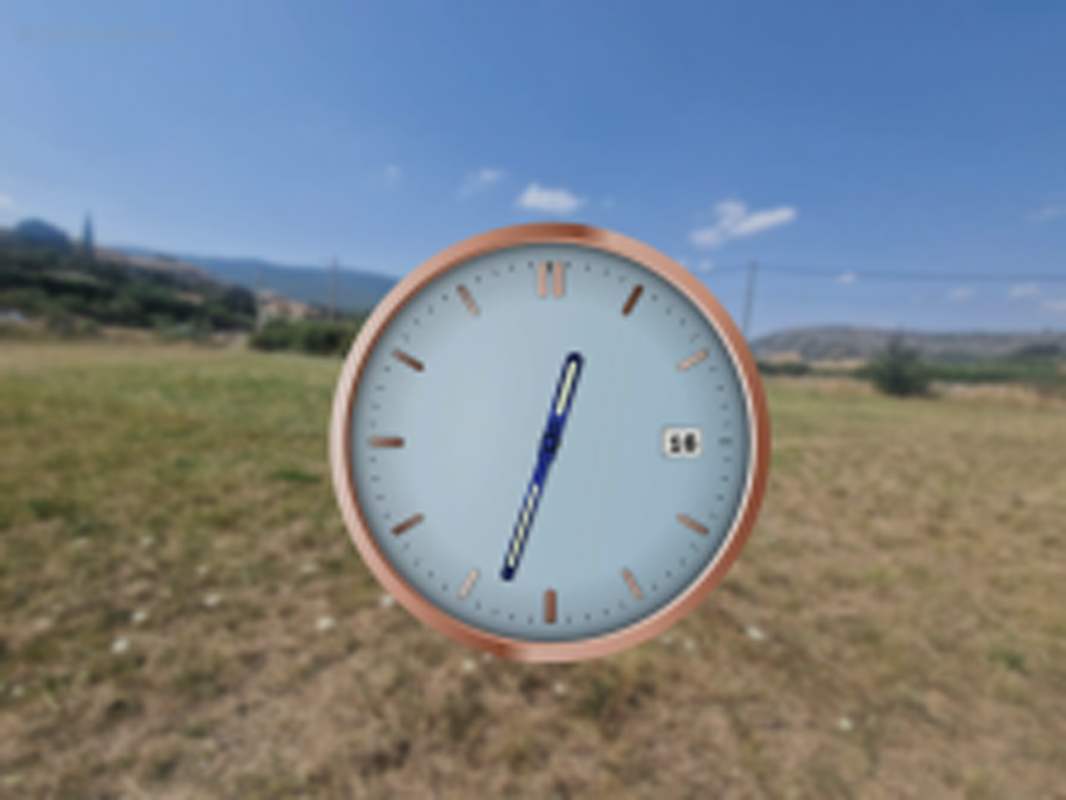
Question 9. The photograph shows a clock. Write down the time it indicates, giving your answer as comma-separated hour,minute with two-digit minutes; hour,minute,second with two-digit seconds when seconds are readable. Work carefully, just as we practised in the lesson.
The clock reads 12,33
